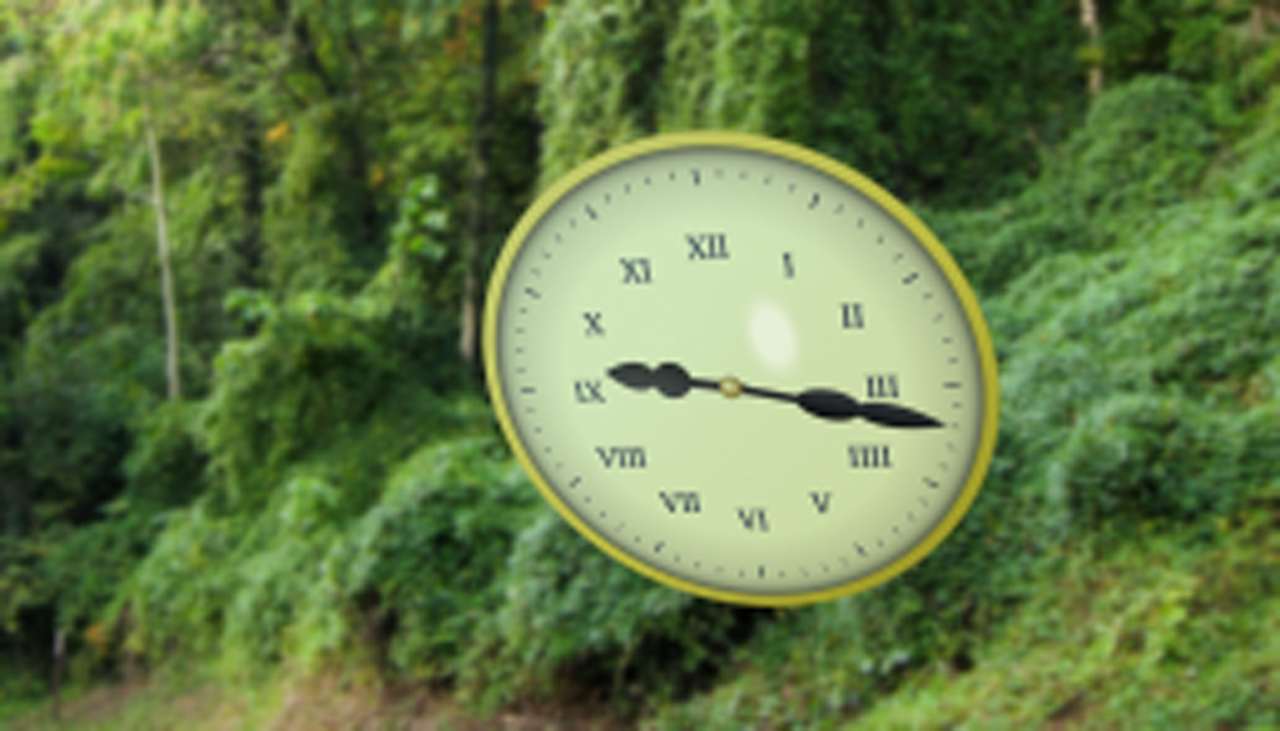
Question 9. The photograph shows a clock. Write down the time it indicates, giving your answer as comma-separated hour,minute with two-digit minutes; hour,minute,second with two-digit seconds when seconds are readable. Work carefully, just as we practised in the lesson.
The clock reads 9,17
